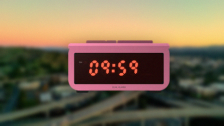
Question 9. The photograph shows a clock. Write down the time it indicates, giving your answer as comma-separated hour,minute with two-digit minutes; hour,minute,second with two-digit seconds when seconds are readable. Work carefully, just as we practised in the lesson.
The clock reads 9,59
